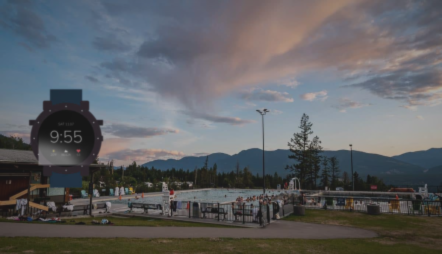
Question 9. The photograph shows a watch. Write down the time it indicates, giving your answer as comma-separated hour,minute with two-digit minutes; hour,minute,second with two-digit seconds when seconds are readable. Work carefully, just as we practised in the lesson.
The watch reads 9,55
